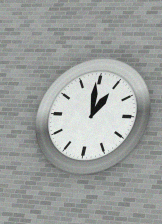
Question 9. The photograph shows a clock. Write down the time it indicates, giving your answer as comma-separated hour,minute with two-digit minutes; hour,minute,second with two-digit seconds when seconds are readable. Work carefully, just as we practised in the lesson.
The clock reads 12,59
